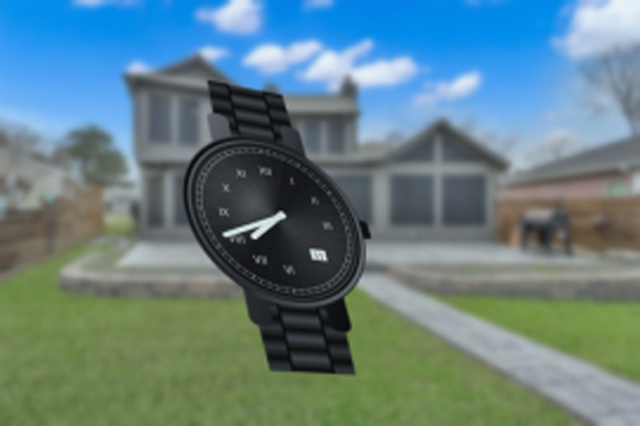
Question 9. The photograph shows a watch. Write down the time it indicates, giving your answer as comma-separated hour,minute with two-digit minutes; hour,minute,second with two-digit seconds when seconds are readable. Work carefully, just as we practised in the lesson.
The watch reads 7,41
